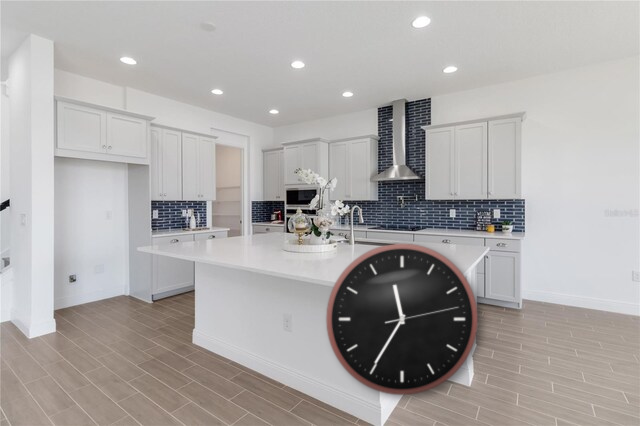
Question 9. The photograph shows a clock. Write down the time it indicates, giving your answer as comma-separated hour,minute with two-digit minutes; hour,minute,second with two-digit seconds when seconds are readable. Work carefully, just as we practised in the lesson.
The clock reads 11,35,13
